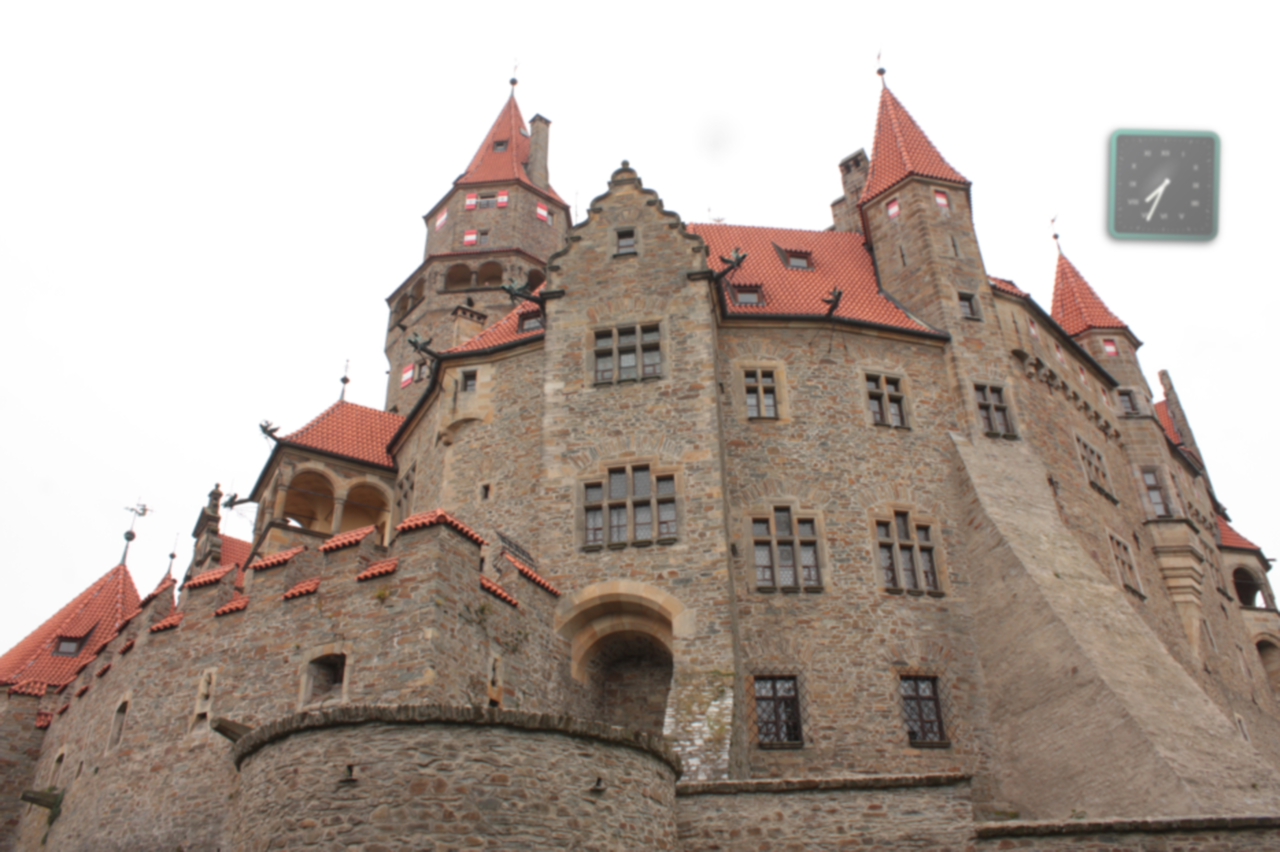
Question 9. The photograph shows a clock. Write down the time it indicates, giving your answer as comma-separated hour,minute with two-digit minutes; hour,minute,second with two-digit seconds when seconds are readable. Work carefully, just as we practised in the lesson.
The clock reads 7,34
